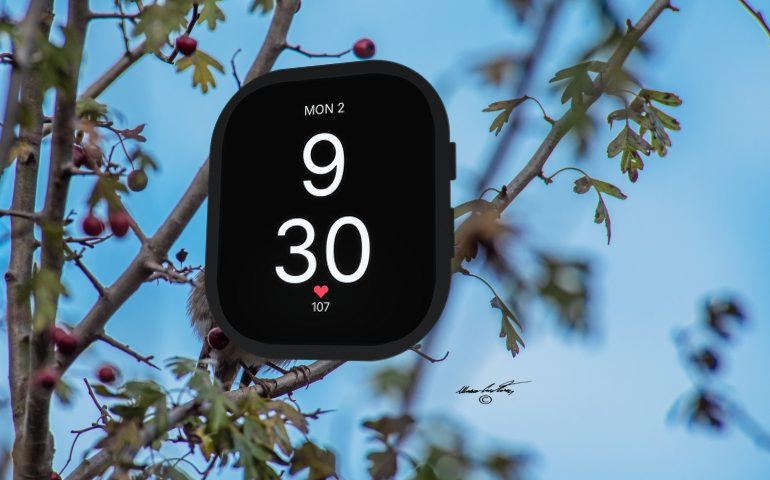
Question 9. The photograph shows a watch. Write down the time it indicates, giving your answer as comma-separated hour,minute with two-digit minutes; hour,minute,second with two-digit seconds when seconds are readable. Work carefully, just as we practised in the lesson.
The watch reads 9,30
